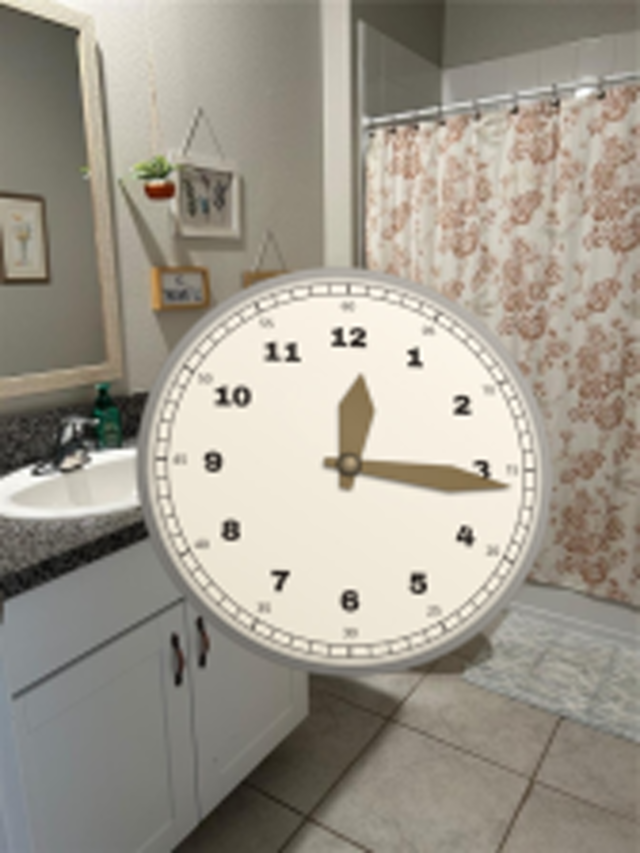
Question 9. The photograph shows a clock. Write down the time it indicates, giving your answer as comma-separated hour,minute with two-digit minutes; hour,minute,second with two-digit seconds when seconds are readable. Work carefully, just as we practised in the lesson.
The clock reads 12,16
